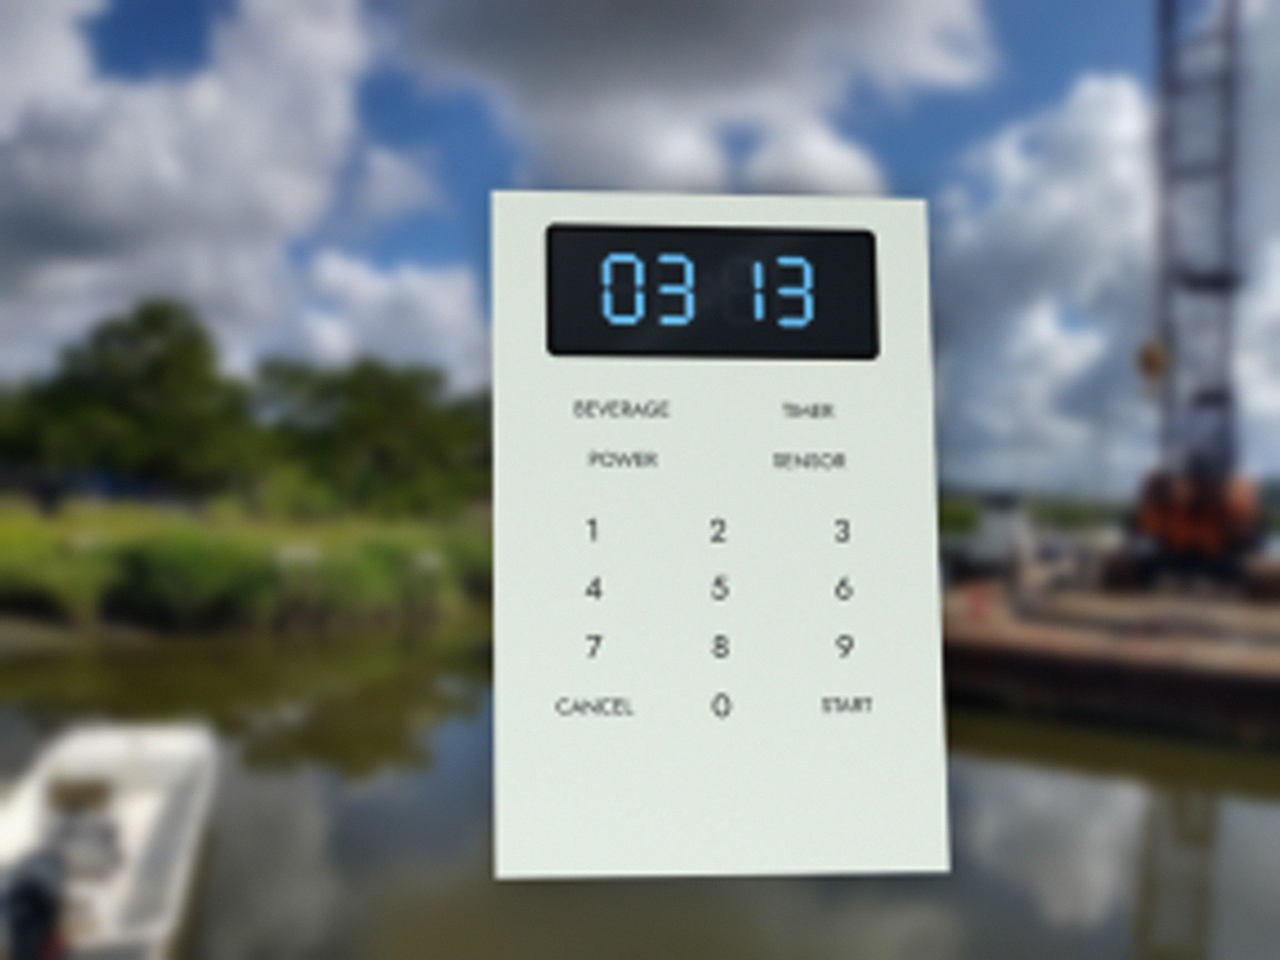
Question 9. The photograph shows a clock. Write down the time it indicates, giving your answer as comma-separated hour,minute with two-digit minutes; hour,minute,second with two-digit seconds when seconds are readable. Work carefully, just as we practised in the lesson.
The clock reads 3,13
